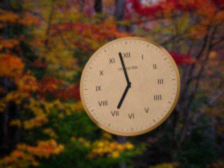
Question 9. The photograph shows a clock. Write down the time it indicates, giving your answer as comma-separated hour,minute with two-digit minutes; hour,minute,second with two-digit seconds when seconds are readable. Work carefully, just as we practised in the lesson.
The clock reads 6,58
